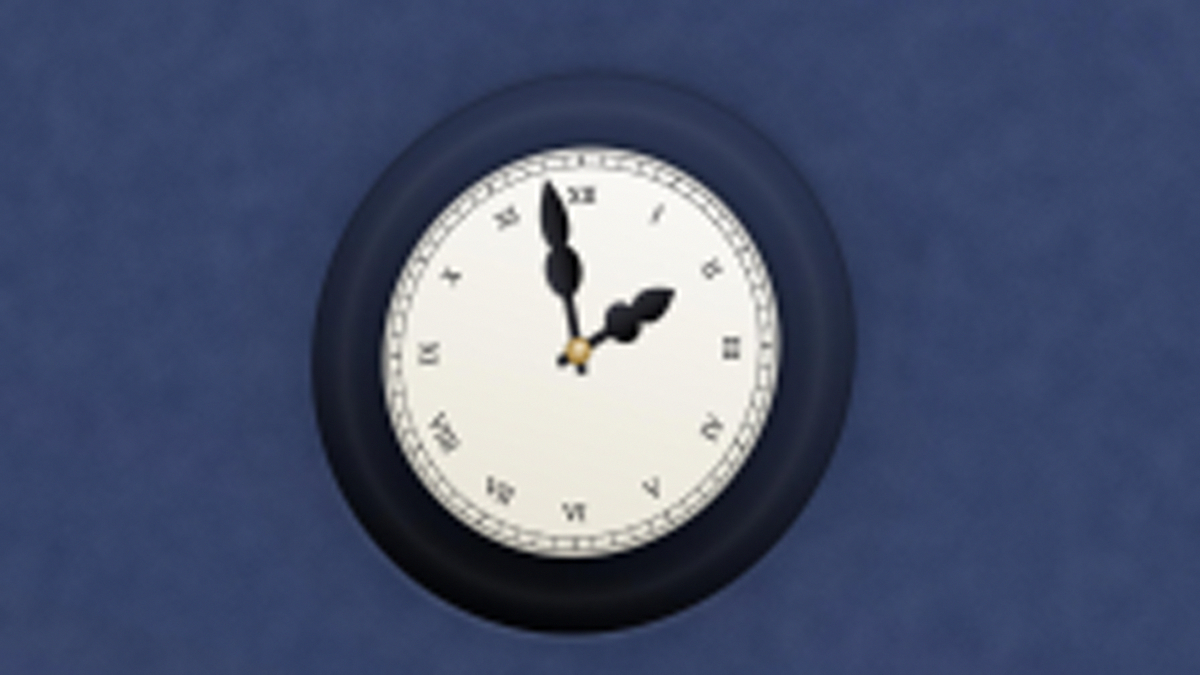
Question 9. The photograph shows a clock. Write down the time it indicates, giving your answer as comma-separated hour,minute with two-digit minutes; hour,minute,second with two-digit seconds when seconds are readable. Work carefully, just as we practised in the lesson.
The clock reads 1,58
